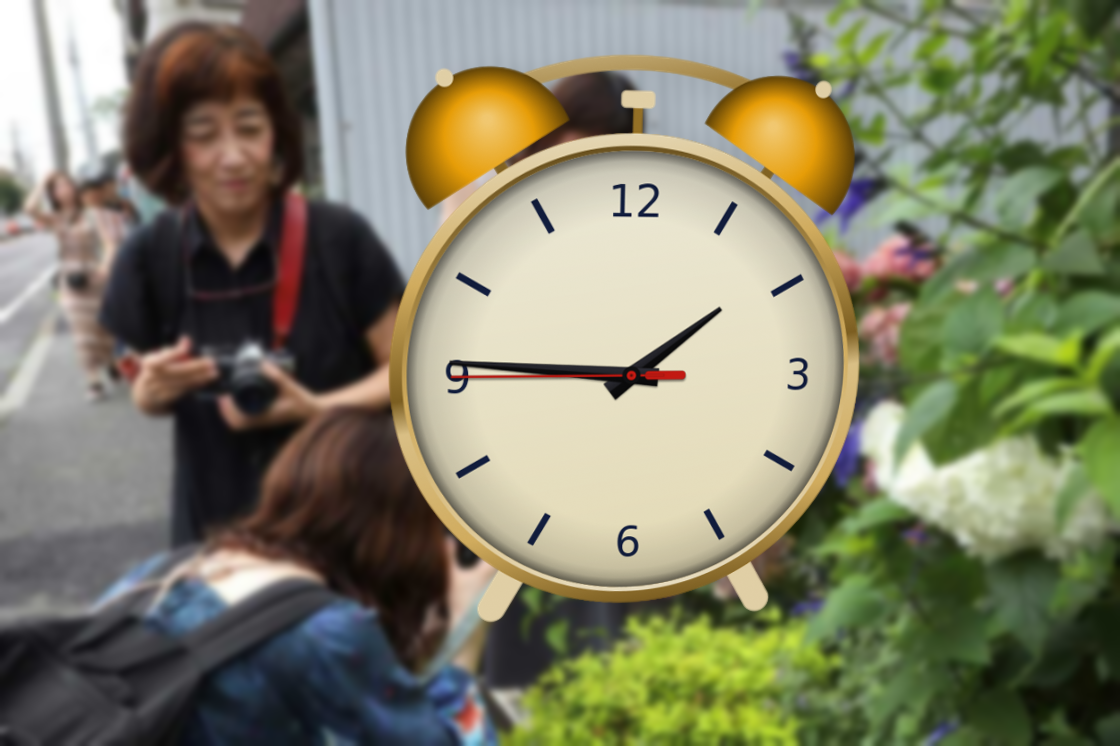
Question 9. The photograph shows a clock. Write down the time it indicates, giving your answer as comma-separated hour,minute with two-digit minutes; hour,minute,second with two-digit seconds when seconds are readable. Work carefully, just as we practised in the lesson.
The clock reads 1,45,45
